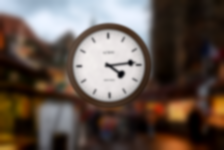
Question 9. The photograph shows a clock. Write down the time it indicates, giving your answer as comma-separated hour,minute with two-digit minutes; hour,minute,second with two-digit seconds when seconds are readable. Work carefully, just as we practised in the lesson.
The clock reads 4,14
